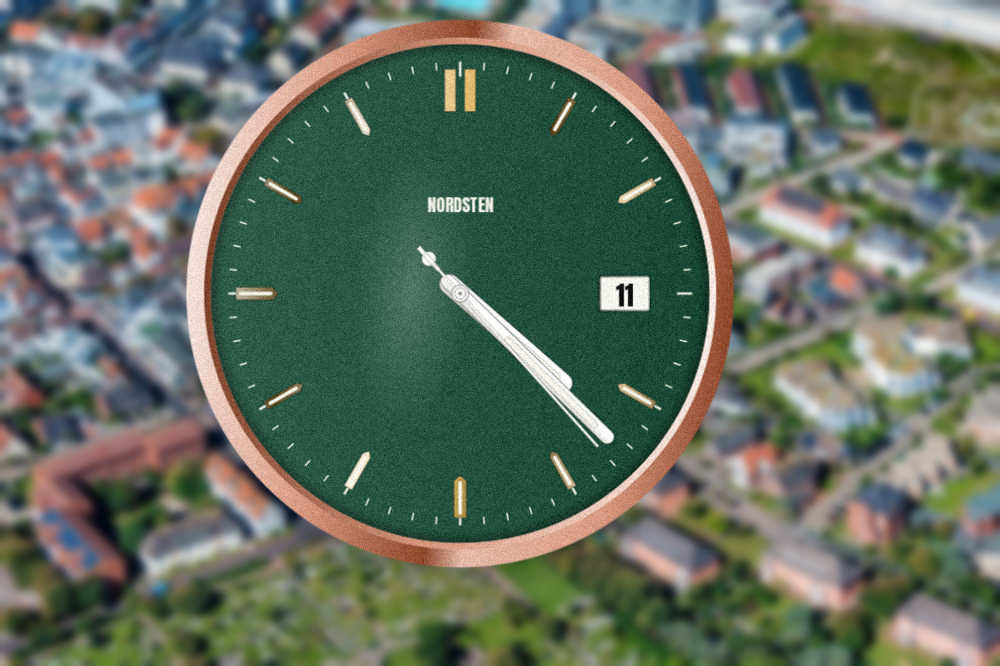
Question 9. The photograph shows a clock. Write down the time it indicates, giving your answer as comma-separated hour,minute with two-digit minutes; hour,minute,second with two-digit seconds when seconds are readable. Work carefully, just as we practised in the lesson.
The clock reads 4,22,23
